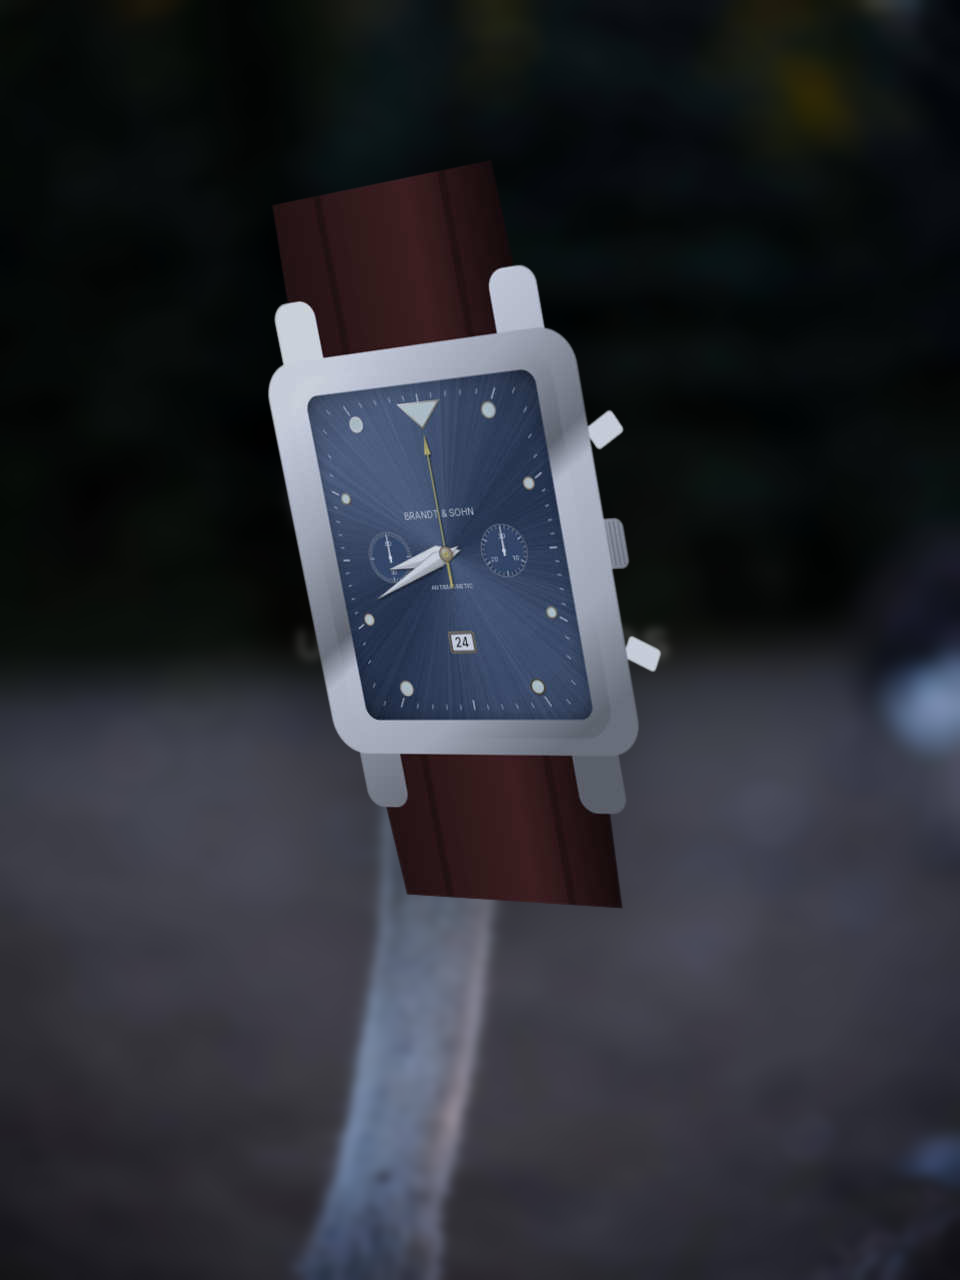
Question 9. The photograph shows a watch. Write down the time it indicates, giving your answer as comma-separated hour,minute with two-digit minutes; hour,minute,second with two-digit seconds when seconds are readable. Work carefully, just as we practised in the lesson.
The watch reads 8,41
